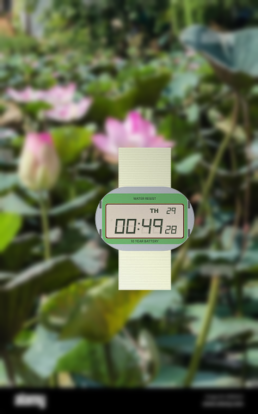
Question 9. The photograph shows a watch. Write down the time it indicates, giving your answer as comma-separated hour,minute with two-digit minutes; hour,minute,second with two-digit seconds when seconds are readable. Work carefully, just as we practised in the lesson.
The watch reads 0,49,28
